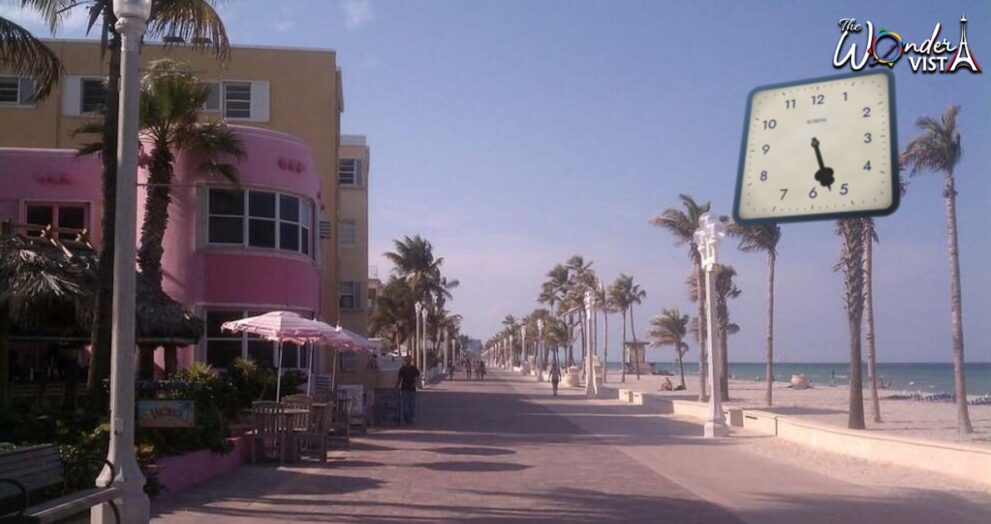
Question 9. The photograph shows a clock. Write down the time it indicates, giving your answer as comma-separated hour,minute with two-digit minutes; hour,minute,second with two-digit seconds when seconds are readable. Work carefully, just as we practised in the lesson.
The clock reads 5,27
